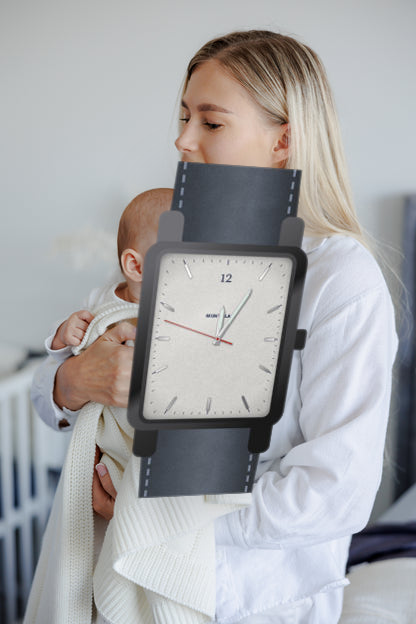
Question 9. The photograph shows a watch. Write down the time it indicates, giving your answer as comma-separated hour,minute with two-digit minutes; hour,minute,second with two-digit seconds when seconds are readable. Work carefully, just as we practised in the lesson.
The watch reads 12,04,48
